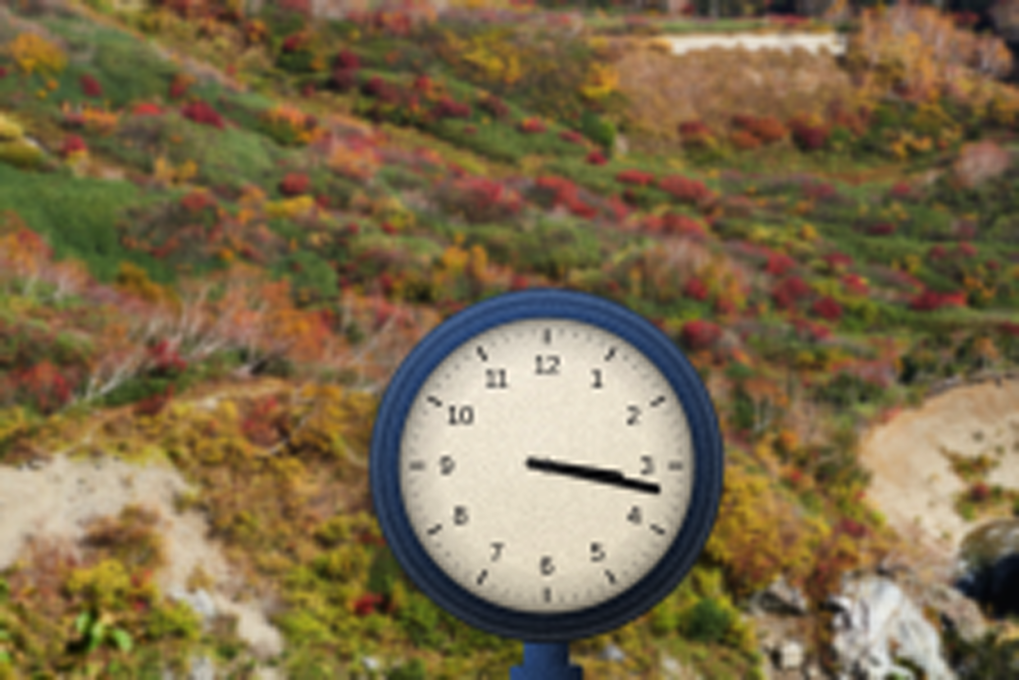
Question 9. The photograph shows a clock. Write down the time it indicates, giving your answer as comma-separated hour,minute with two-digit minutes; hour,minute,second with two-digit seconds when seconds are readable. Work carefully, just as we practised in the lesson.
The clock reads 3,17
